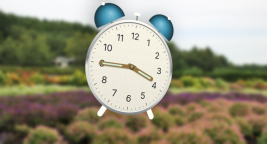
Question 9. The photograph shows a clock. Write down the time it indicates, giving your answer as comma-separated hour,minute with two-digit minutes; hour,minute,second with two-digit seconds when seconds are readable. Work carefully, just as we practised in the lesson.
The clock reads 3,45
